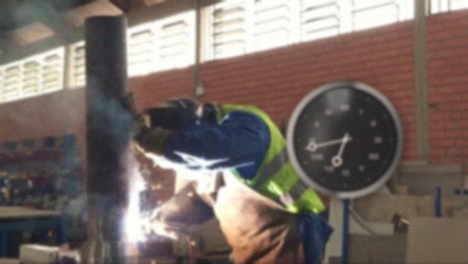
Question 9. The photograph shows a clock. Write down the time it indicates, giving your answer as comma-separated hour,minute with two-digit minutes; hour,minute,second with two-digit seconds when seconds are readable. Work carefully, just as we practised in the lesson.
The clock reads 6,43
